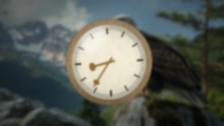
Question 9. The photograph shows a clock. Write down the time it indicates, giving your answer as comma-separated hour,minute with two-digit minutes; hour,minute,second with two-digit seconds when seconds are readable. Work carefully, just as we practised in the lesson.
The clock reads 8,36
